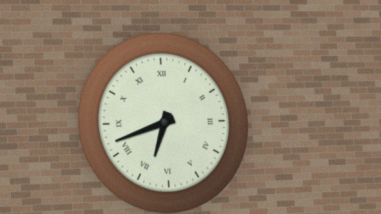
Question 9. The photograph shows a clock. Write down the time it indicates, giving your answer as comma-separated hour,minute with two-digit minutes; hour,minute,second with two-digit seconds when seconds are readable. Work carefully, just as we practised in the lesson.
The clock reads 6,42
